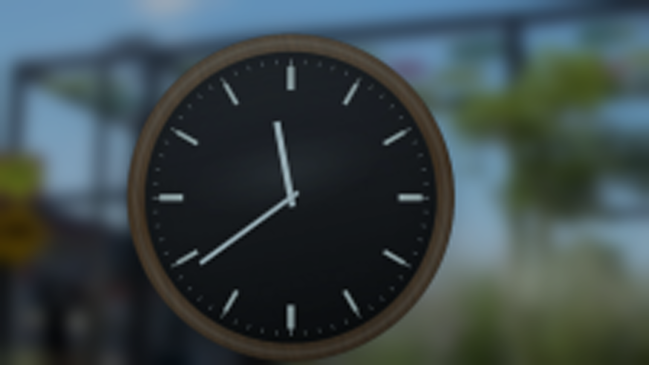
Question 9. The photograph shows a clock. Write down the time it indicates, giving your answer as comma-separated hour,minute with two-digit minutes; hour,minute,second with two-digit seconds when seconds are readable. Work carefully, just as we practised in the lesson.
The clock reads 11,39
